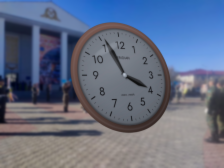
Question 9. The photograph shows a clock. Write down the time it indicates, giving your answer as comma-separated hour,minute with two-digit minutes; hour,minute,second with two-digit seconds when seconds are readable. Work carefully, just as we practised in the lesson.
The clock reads 3,56
